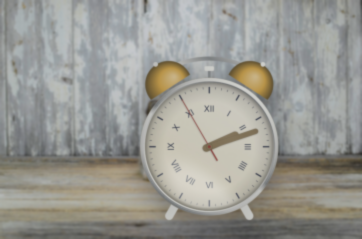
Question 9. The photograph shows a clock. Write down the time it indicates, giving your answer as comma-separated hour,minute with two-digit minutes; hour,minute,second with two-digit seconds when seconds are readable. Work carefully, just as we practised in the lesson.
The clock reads 2,11,55
